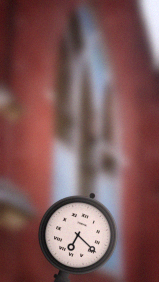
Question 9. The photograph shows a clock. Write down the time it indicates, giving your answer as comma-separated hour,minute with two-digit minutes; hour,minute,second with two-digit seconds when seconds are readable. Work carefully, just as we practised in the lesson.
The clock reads 6,19
